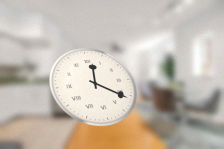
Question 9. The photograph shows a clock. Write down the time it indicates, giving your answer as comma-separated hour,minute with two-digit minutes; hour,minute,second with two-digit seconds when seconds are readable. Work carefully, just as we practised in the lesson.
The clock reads 12,21
